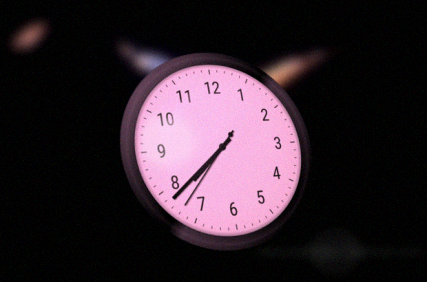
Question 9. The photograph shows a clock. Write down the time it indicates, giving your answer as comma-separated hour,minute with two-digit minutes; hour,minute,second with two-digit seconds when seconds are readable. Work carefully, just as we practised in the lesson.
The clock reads 7,38,37
